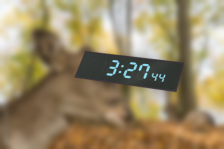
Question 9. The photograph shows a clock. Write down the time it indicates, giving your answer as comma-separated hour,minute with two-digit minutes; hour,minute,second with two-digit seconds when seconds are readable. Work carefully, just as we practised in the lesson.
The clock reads 3,27,44
